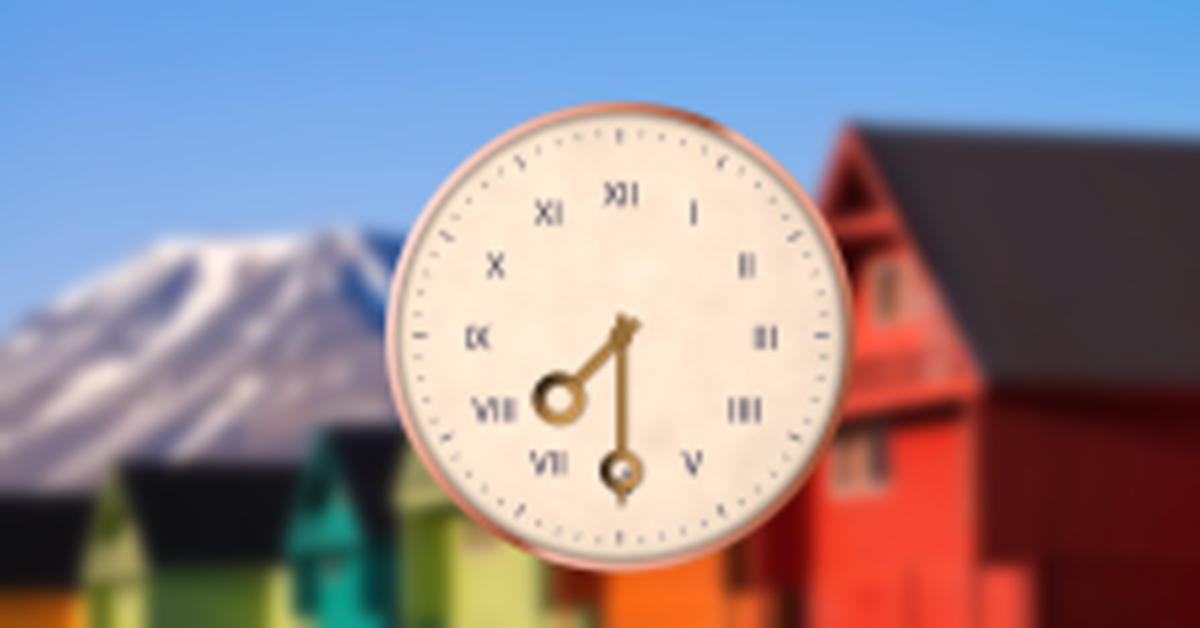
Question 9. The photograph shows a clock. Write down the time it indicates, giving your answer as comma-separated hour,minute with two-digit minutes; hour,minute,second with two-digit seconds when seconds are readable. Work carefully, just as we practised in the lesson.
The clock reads 7,30
